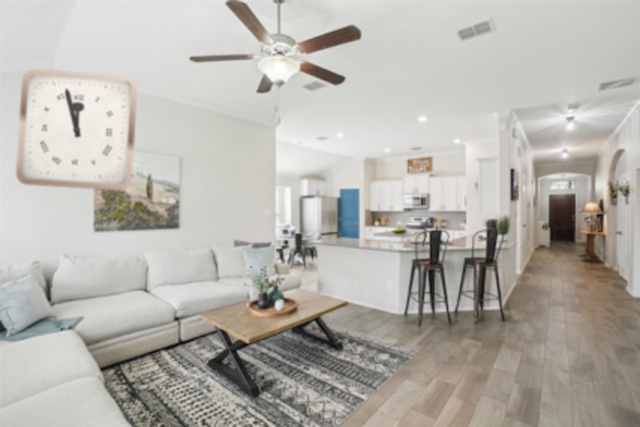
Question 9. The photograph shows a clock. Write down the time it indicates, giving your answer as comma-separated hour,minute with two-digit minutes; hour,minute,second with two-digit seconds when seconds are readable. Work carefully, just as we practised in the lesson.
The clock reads 11,57
